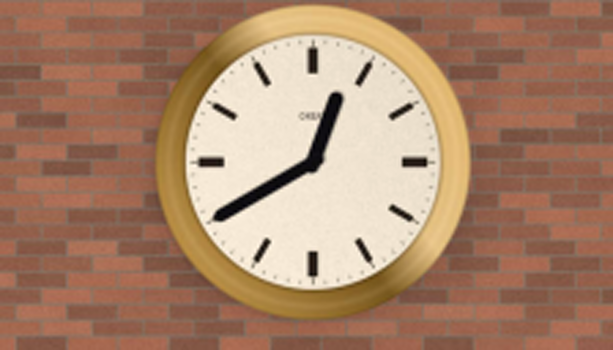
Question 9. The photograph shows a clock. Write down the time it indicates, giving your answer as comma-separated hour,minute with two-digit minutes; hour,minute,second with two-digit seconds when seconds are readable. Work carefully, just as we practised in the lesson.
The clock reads 12,40
